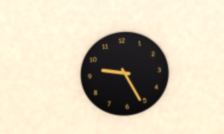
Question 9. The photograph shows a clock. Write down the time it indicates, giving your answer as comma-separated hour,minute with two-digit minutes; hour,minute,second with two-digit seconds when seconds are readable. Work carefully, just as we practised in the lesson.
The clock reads 9,26
